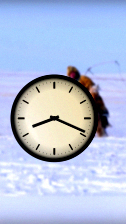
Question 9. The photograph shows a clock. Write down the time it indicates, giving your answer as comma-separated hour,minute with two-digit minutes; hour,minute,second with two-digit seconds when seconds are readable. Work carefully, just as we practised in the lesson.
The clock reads 8,19
